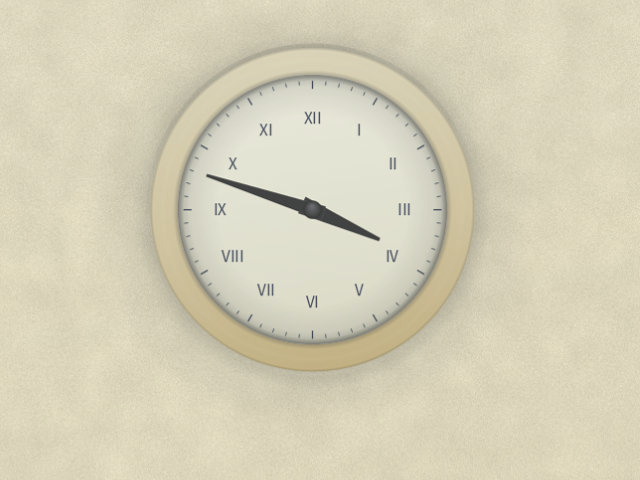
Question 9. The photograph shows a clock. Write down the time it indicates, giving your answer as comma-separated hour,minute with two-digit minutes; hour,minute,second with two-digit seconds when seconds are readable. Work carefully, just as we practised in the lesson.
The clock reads 3,48
